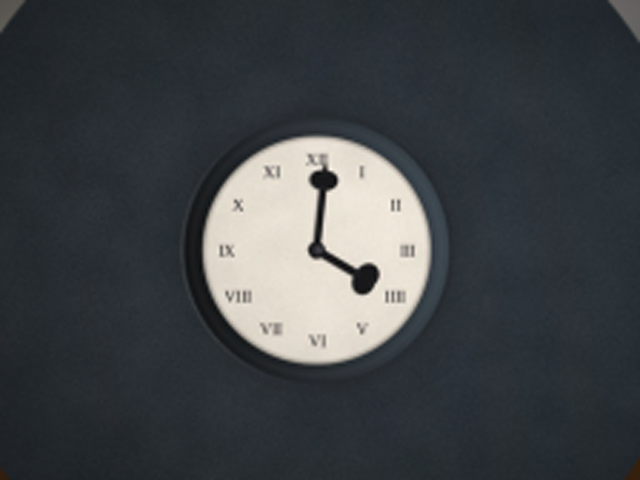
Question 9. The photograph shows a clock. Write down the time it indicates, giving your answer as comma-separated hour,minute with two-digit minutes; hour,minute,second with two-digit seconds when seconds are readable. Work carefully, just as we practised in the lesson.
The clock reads 4,01
